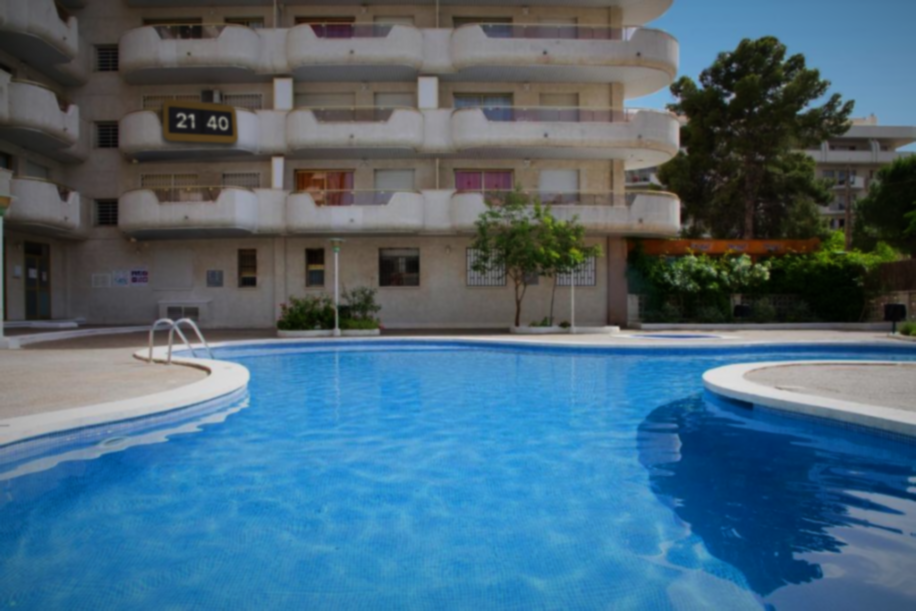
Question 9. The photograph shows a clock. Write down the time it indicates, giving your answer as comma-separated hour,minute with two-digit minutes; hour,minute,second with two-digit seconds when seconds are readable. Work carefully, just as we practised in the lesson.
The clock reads 21,40
